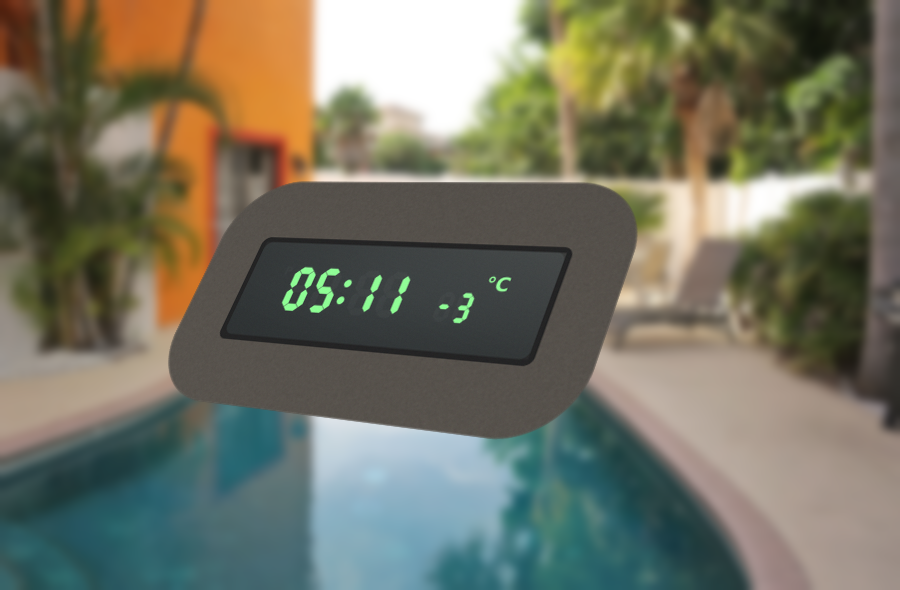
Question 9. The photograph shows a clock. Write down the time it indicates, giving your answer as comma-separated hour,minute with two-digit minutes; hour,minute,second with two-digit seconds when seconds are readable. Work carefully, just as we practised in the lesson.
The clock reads 5,11
